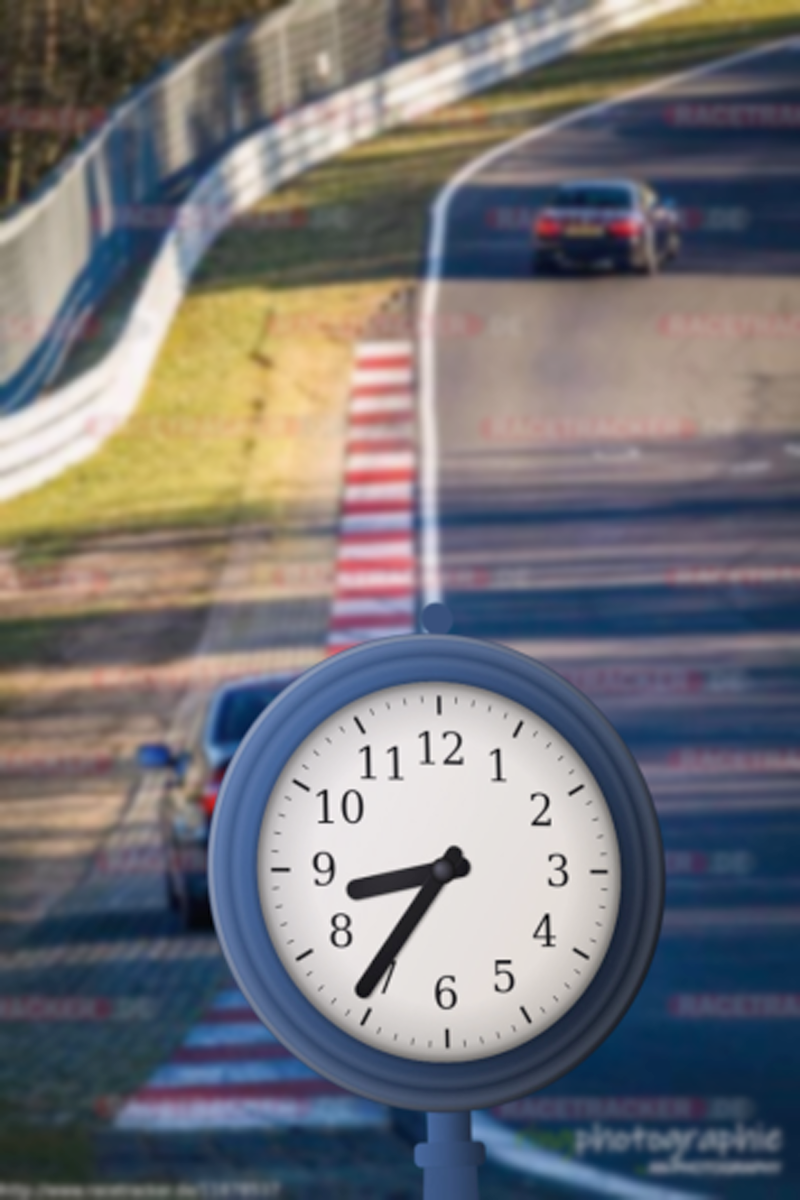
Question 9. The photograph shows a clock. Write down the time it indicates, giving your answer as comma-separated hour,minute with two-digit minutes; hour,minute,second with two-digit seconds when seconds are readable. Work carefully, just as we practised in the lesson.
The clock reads 8,36
